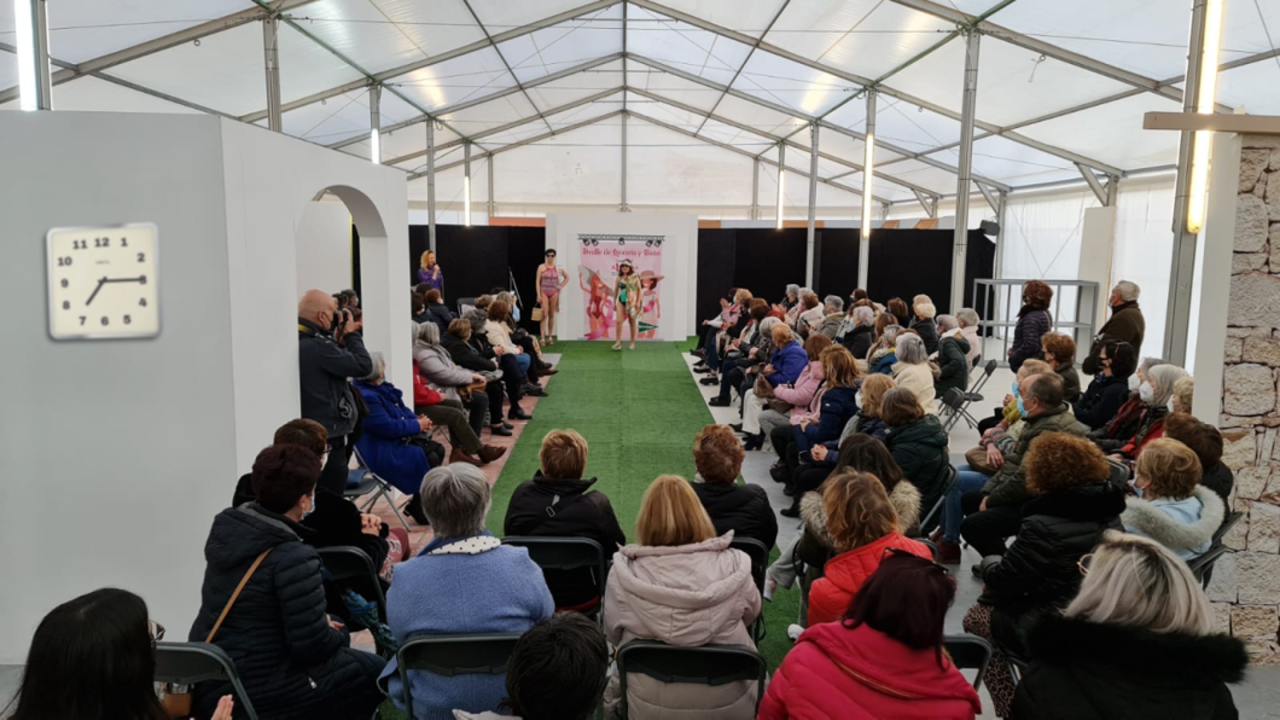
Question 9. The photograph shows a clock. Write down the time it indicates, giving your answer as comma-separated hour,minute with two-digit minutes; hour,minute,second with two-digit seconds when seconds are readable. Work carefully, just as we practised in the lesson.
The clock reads 7,15
